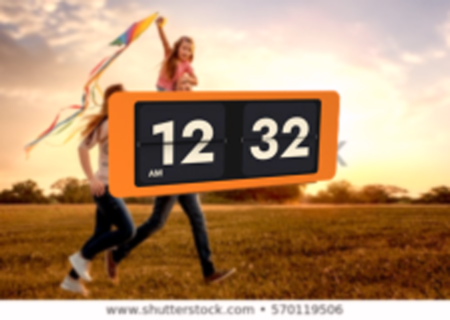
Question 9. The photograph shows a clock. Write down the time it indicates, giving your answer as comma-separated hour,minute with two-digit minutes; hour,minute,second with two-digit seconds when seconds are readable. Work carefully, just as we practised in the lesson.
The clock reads 12,32
